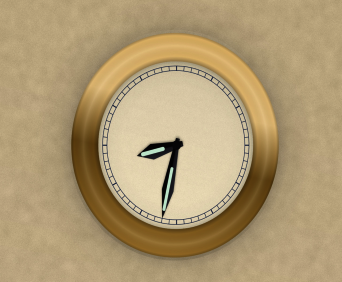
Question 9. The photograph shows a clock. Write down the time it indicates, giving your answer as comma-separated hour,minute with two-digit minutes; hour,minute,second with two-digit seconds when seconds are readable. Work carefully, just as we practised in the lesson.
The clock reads 8,32
